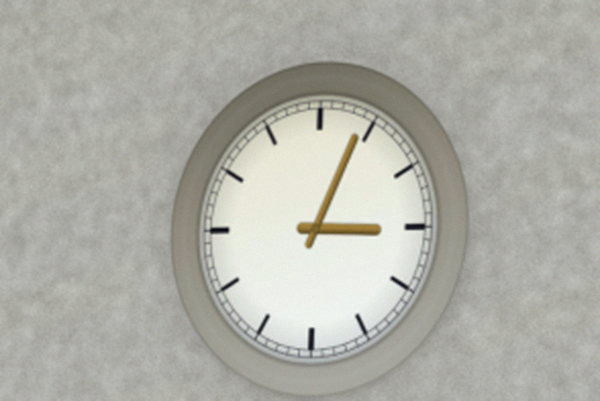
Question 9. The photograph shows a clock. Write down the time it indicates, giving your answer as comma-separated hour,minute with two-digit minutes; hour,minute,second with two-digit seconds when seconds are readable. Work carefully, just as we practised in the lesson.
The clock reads 3,04
